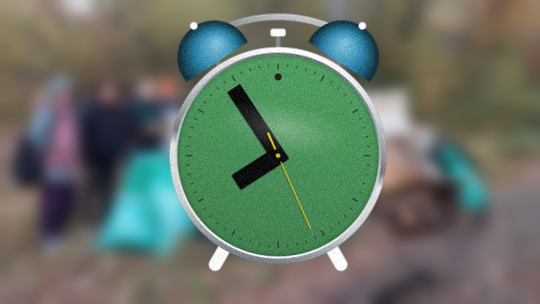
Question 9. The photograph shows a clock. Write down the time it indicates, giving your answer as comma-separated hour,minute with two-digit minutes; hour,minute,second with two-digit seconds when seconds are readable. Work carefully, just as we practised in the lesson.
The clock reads 7,54,26
